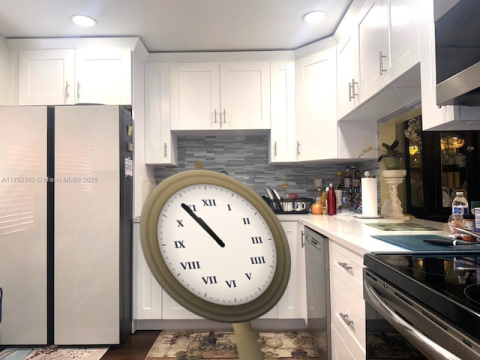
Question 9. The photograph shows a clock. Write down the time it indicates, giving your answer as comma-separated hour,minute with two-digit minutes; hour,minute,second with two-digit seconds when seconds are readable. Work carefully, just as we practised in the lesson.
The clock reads 10,54
